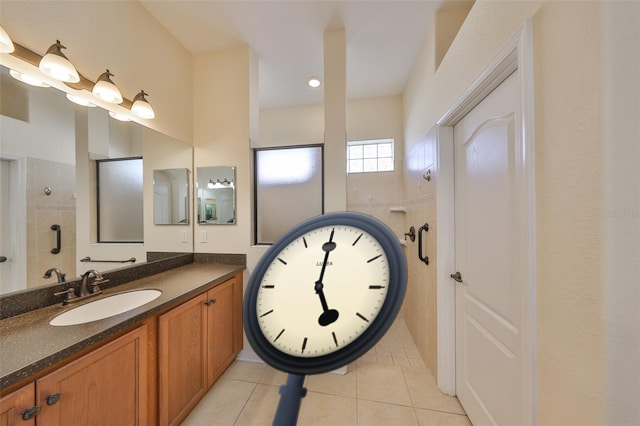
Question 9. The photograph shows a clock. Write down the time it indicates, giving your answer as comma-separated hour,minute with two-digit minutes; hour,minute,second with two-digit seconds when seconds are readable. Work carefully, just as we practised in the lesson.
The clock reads 5,00
